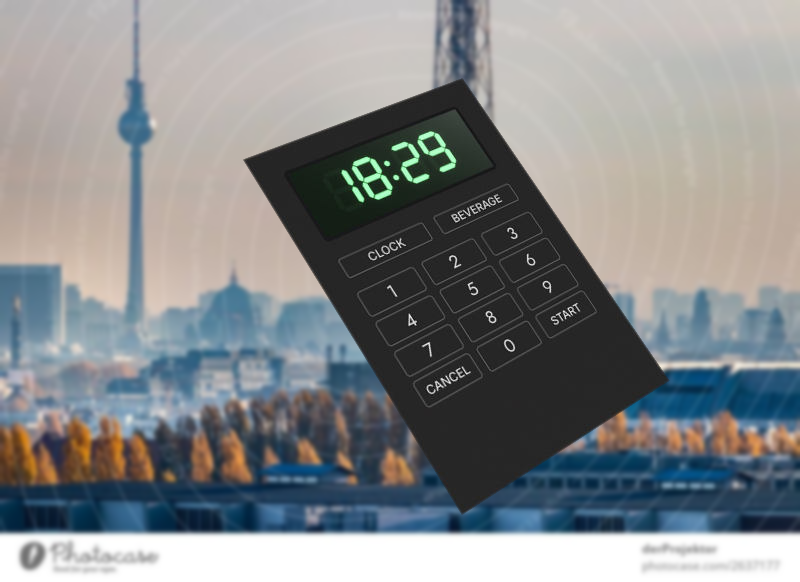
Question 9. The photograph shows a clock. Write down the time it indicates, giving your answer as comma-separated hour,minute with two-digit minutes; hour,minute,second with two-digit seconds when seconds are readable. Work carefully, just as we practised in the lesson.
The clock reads 18,29
